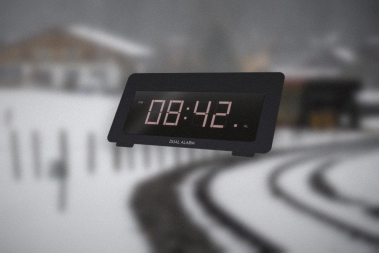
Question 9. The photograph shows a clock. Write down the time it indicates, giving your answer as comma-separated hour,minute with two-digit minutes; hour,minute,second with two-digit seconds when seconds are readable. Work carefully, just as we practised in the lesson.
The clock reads 8,42
